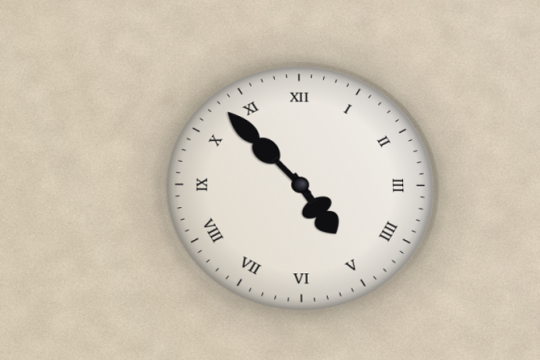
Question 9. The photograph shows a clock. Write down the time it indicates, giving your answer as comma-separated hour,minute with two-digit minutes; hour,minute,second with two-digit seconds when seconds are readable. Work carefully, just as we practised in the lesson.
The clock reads 4,53
